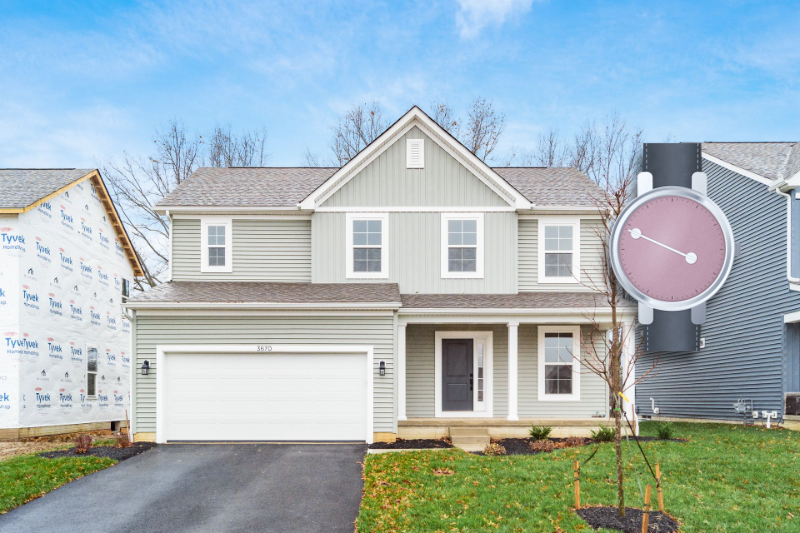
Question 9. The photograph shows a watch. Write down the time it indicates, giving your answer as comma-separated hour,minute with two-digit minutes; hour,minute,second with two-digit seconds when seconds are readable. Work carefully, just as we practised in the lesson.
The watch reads 3,49
